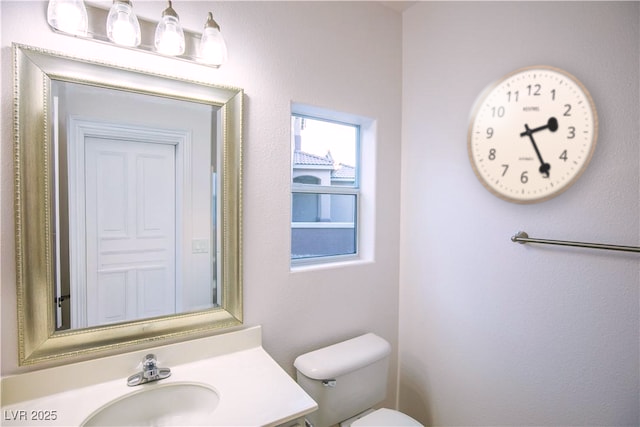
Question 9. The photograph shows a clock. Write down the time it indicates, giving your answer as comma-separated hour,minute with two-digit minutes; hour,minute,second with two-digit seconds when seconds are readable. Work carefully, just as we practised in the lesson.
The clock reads 2,25
